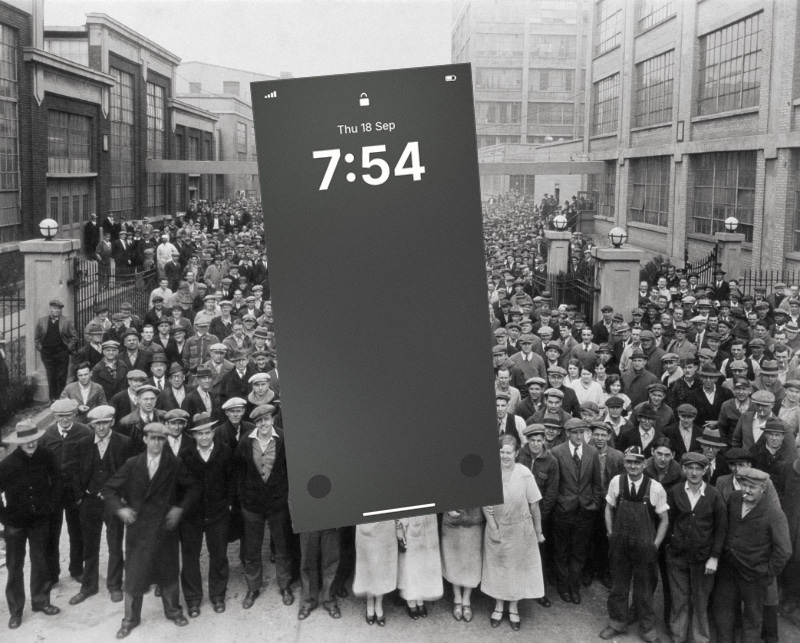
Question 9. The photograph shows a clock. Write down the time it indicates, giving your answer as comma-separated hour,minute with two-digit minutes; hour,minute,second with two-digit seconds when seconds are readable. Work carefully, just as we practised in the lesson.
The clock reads 7,54
